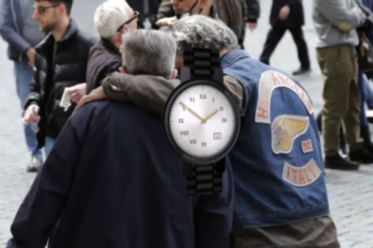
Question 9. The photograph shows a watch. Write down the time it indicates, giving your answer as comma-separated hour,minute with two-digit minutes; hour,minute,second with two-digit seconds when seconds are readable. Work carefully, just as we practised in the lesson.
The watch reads 1,51
